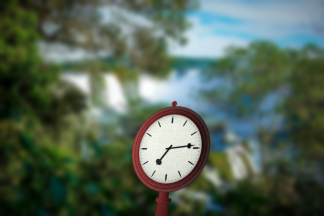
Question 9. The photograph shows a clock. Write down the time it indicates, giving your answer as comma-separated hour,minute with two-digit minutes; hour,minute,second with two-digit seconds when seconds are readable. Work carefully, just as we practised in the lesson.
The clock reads 7,14
